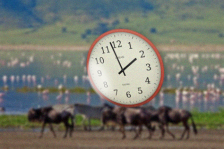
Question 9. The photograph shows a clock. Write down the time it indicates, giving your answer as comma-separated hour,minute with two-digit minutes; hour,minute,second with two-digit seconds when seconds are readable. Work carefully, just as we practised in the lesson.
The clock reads 1,58
